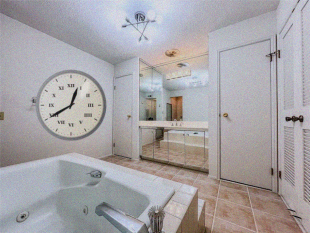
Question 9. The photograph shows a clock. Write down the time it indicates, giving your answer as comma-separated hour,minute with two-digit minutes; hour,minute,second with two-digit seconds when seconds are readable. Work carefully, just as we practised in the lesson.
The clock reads 12,40
